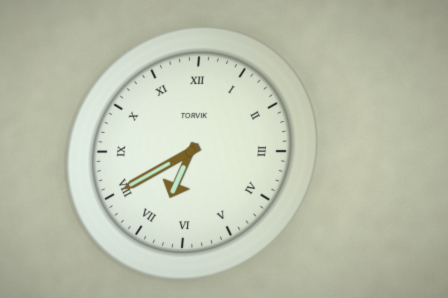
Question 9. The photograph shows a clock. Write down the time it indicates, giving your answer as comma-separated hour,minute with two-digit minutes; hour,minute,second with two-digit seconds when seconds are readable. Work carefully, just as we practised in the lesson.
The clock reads 6,40
